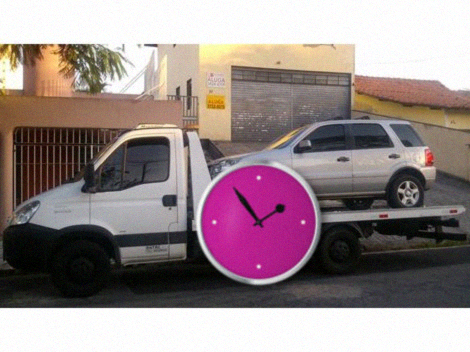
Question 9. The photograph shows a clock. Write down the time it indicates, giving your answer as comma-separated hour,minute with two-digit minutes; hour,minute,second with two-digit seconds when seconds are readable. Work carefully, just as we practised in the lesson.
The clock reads 1,54
